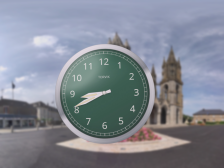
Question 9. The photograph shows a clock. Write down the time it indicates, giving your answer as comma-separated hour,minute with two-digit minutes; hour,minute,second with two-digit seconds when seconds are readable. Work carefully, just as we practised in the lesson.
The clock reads 8,41
